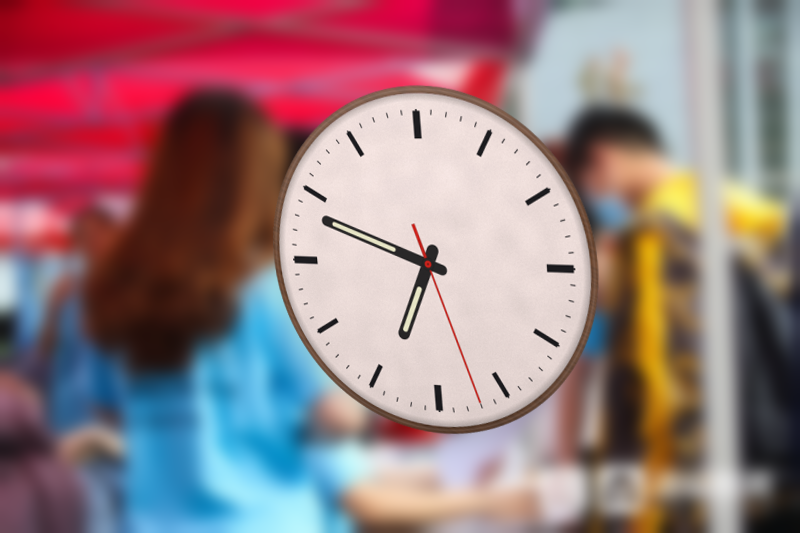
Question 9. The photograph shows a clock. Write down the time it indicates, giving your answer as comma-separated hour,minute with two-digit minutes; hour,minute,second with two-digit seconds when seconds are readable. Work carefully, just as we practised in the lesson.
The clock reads 6,48,27
